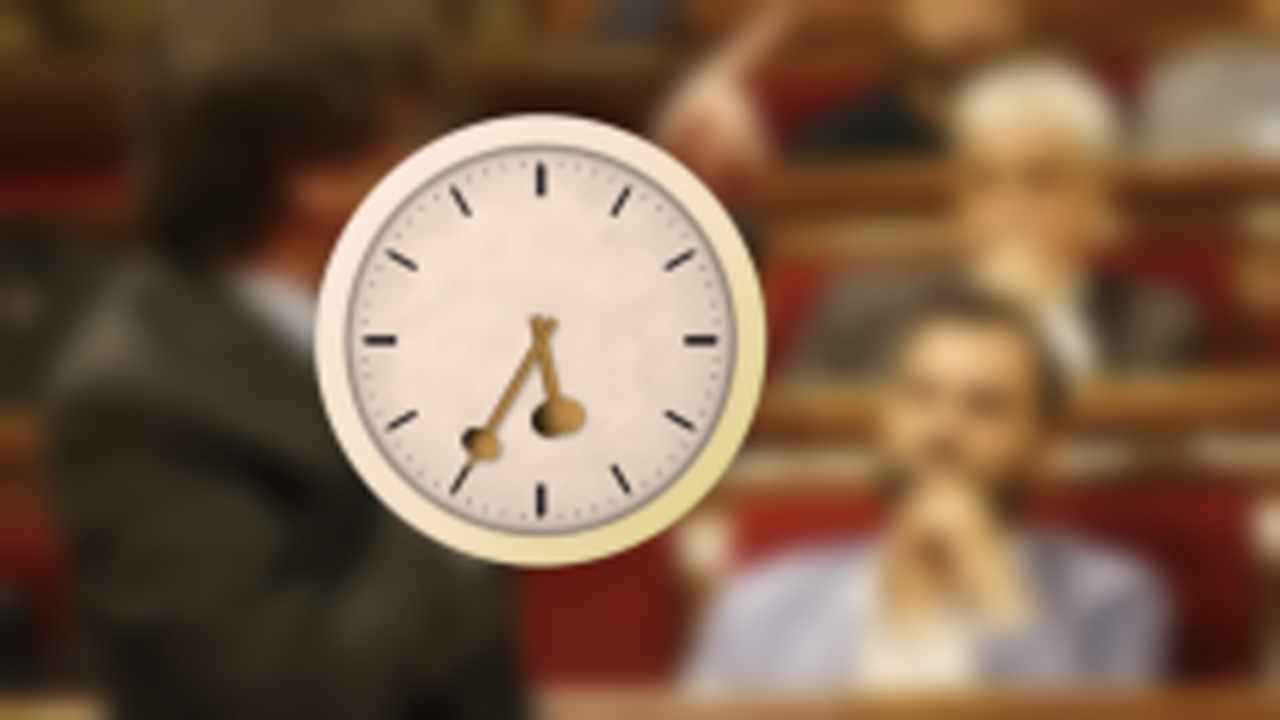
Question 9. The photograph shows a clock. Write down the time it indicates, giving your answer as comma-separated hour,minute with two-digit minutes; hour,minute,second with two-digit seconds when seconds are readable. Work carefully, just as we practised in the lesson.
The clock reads 5,35
